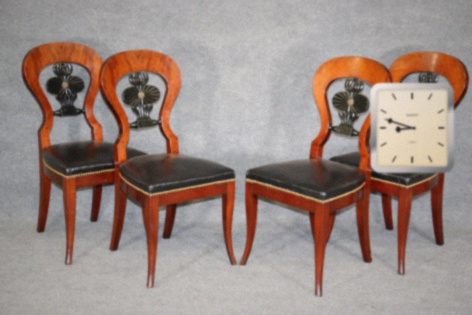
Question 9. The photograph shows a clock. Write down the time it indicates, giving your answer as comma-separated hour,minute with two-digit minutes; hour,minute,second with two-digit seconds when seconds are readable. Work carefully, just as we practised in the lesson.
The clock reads 8,48
